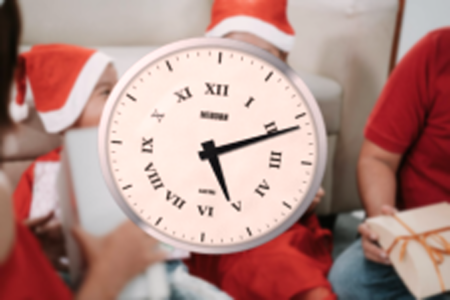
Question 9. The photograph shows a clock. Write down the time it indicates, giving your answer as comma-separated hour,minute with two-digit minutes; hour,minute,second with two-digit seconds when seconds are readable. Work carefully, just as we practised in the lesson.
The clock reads 5,11
